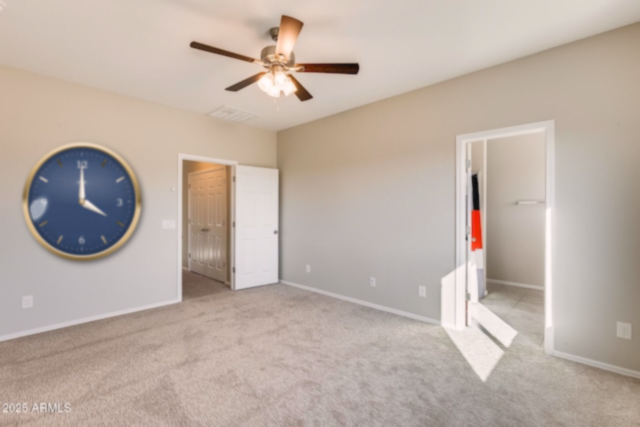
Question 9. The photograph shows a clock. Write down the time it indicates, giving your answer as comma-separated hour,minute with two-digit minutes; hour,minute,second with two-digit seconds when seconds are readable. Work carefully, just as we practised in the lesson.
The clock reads 4,00
